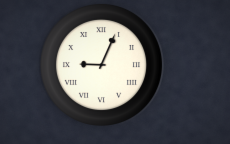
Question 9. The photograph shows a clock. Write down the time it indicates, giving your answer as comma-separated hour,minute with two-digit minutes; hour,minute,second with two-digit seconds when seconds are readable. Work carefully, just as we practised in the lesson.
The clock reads 9,04
